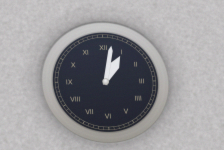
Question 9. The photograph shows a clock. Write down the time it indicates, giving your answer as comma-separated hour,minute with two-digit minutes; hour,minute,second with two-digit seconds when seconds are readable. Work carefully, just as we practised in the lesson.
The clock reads 1,02
